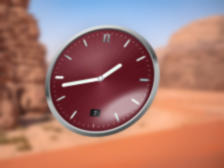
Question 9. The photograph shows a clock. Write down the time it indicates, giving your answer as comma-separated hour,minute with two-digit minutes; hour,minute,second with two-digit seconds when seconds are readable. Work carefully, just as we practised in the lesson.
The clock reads 1,43
